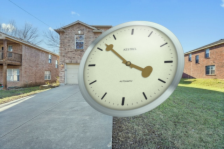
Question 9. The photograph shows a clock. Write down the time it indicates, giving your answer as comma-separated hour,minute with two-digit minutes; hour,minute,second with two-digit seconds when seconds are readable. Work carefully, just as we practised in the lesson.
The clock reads 3,52
